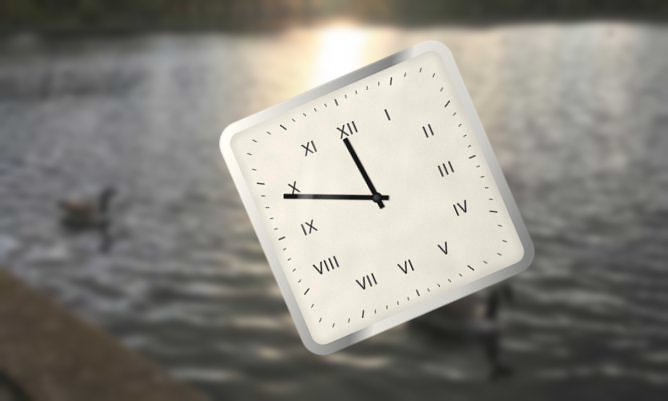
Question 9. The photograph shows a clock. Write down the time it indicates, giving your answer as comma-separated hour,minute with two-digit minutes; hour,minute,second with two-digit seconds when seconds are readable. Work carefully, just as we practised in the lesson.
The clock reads 11,49
